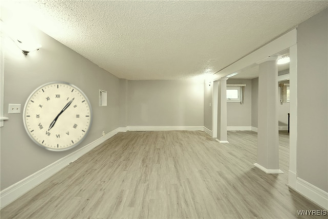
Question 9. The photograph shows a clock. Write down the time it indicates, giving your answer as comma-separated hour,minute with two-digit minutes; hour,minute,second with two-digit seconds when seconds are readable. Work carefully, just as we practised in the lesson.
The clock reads 7,07
